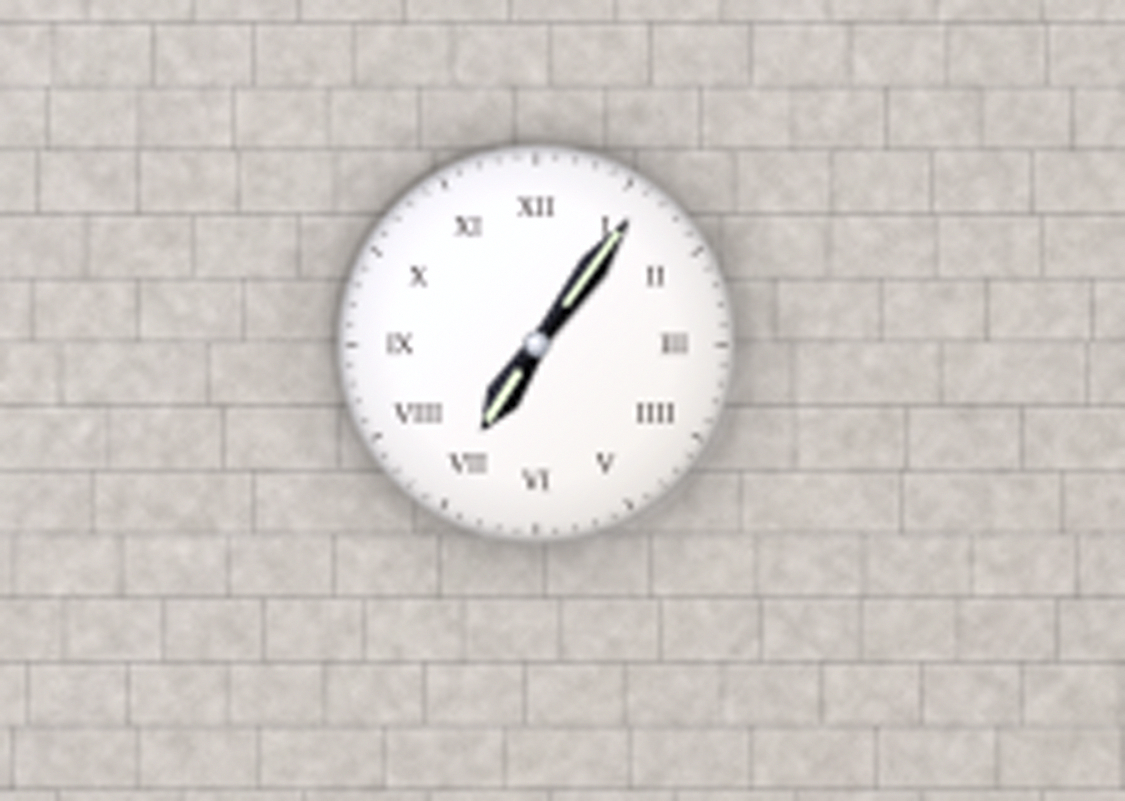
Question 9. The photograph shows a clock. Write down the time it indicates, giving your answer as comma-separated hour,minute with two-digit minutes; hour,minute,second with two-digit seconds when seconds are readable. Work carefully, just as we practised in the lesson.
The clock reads 7,06
